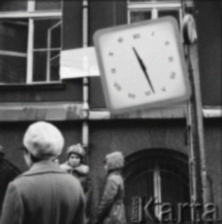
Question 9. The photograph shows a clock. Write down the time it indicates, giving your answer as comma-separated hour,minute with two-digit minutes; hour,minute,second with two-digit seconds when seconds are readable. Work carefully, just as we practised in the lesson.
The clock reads 11,28
